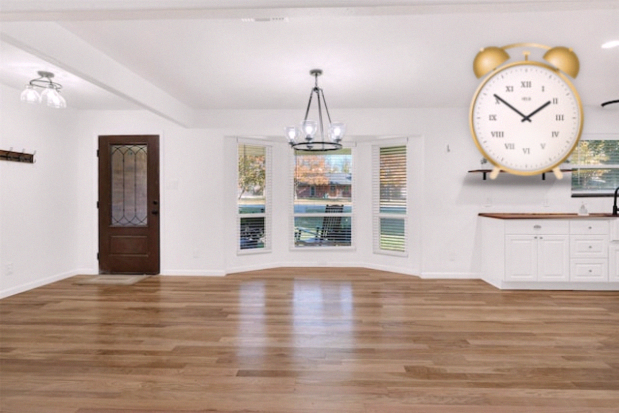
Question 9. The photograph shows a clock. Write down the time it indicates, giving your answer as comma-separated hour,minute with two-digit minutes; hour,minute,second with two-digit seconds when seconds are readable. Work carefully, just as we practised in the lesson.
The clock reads 1,51
